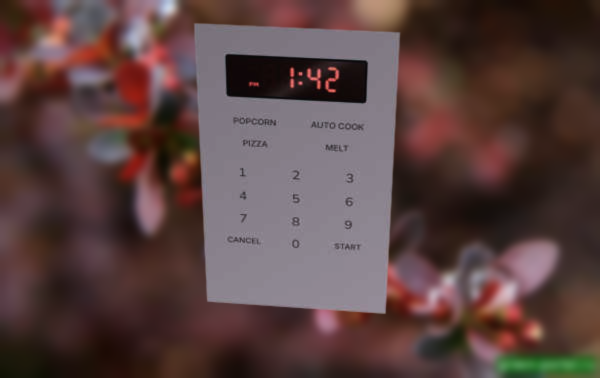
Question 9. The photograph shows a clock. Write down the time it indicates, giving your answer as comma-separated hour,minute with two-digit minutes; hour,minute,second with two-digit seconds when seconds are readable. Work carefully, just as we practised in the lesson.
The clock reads 1,42
